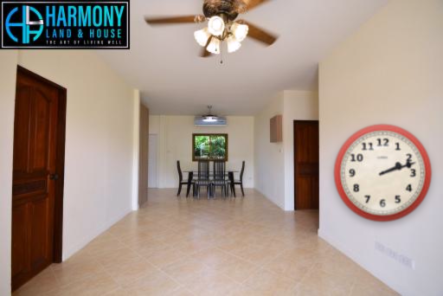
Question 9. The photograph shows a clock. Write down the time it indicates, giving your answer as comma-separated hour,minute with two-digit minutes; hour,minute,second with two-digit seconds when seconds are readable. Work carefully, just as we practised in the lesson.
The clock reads 2,12
